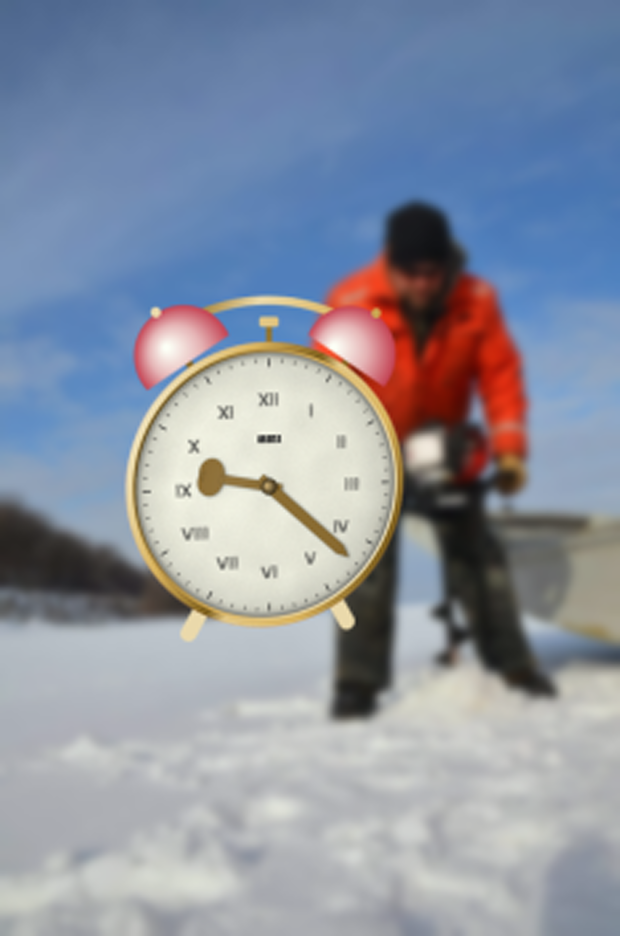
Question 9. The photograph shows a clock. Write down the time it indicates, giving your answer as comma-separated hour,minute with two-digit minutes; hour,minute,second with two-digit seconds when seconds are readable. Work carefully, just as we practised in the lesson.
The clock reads 9,22
